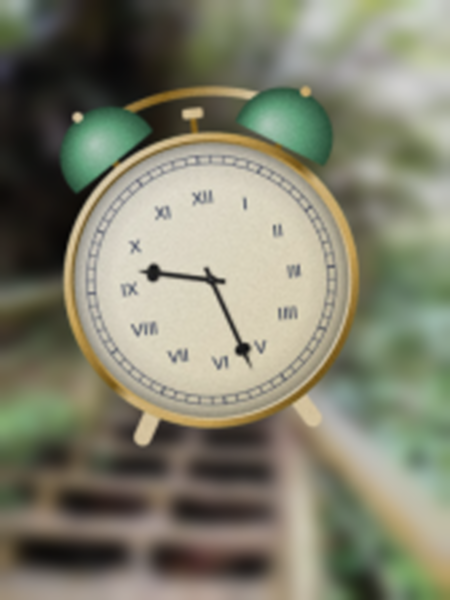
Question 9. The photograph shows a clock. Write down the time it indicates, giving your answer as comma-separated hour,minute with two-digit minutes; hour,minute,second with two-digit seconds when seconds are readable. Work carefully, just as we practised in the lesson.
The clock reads 9,27
